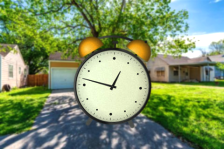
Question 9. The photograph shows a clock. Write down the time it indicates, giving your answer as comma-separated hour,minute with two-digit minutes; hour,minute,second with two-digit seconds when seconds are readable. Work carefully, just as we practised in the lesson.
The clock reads 12,47
